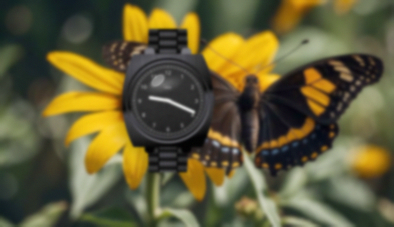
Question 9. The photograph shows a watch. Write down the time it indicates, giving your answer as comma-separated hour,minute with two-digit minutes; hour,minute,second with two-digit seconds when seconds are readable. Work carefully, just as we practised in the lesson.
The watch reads 9,19
